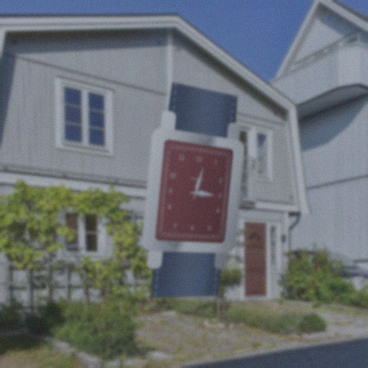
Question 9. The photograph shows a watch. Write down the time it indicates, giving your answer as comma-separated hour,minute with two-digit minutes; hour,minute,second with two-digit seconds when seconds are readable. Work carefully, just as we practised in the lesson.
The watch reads 3,02
